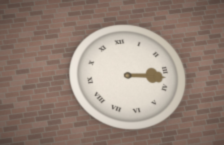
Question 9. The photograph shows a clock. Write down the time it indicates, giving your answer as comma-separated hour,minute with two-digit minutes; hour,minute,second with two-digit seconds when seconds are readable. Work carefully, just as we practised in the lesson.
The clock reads 3,17
